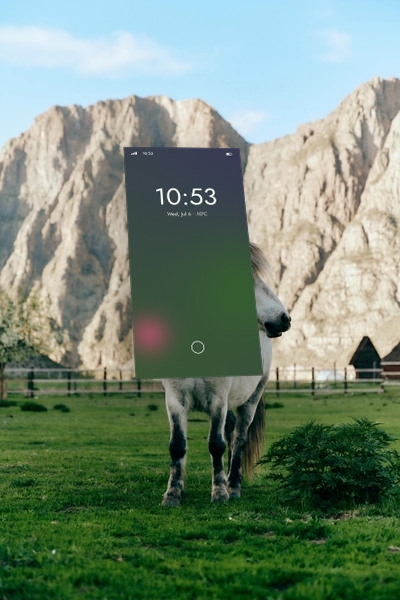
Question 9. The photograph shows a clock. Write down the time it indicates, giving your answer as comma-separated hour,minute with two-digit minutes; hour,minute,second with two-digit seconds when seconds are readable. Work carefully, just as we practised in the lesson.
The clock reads 10,53
